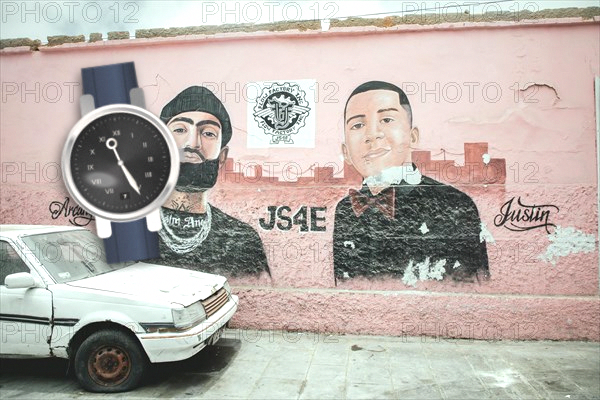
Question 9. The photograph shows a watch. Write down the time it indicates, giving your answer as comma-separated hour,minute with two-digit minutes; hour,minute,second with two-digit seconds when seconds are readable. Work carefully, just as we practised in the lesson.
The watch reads 11,26
